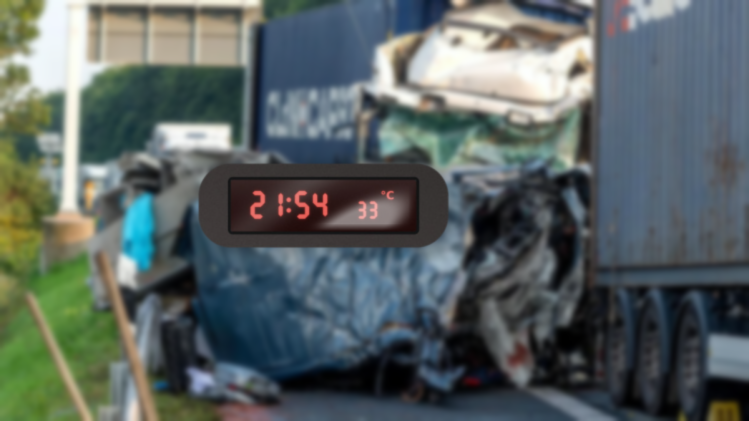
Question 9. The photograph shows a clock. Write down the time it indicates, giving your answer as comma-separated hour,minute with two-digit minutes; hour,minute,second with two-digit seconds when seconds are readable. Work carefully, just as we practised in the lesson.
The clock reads 21,54
